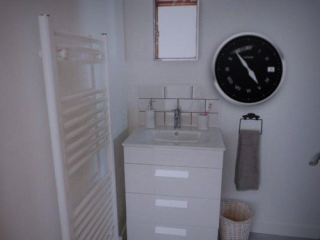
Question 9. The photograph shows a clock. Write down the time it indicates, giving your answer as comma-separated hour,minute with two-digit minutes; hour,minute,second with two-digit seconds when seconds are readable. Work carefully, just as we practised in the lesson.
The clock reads 4,54
